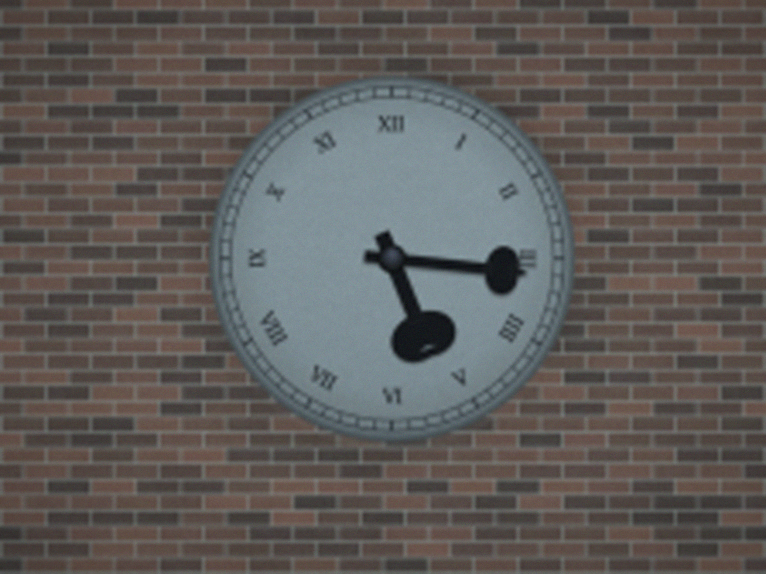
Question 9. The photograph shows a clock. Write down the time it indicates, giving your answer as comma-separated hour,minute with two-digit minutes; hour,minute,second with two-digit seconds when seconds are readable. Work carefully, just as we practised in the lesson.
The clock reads 5,16
